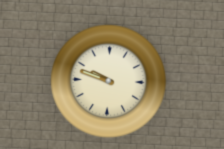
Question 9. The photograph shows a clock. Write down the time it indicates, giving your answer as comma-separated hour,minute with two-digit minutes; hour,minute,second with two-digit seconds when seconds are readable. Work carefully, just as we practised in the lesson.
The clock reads 9,48
